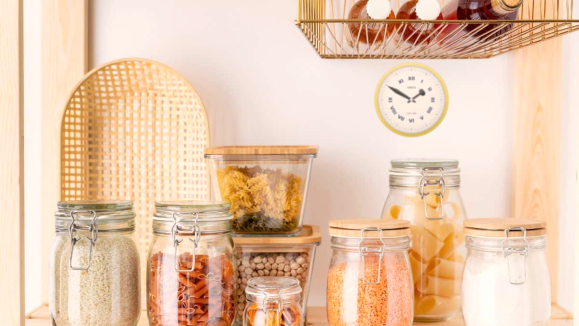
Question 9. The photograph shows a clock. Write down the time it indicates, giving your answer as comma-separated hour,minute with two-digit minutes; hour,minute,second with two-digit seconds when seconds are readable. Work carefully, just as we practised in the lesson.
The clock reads 1,50
